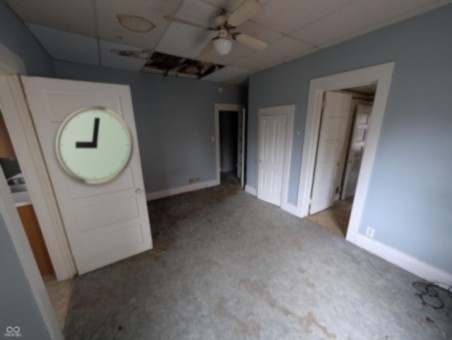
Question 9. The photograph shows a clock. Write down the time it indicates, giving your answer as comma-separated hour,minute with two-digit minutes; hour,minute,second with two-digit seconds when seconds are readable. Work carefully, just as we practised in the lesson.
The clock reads 9,01
